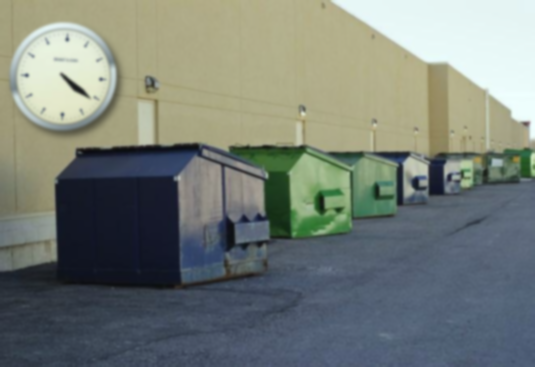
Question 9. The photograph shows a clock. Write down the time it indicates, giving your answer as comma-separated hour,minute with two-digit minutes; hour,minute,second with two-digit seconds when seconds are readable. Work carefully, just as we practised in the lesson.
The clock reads 4,21
